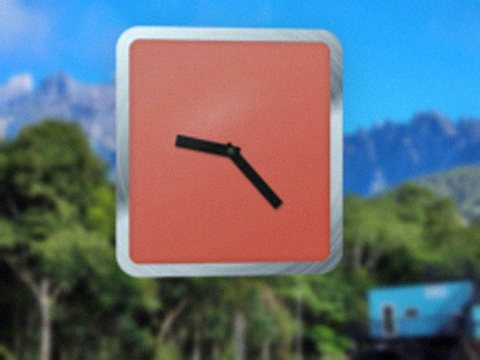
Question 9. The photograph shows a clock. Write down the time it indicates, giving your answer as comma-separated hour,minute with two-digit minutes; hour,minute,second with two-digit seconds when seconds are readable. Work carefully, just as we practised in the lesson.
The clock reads 9,23
